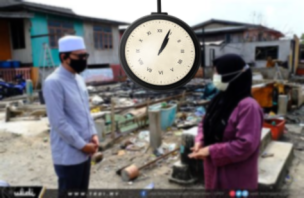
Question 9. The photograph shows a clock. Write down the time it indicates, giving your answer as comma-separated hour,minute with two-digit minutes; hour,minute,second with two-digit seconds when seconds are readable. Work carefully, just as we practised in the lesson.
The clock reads 1,04
